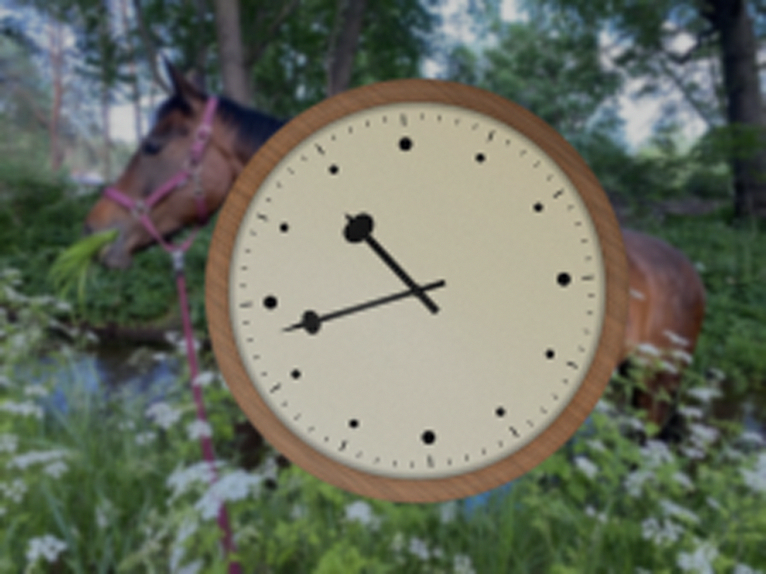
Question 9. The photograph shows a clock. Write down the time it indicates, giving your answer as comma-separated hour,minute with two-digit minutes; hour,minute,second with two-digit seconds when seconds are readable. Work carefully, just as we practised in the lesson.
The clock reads 10,43
